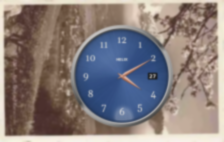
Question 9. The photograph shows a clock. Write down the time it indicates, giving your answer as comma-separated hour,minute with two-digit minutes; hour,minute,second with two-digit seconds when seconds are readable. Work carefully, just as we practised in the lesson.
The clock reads 4,10
